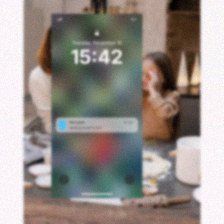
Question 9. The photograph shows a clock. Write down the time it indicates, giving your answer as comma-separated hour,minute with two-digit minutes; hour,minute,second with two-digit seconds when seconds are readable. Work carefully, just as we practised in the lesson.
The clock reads 15,42
